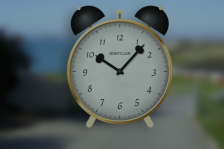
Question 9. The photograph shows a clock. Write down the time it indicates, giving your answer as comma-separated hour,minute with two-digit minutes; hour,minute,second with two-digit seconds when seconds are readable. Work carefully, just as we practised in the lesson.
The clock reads 10,07
